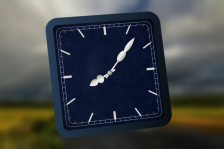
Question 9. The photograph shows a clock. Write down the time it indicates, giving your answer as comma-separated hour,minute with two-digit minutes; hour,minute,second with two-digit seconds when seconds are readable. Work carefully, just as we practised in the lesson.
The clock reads 8,07
